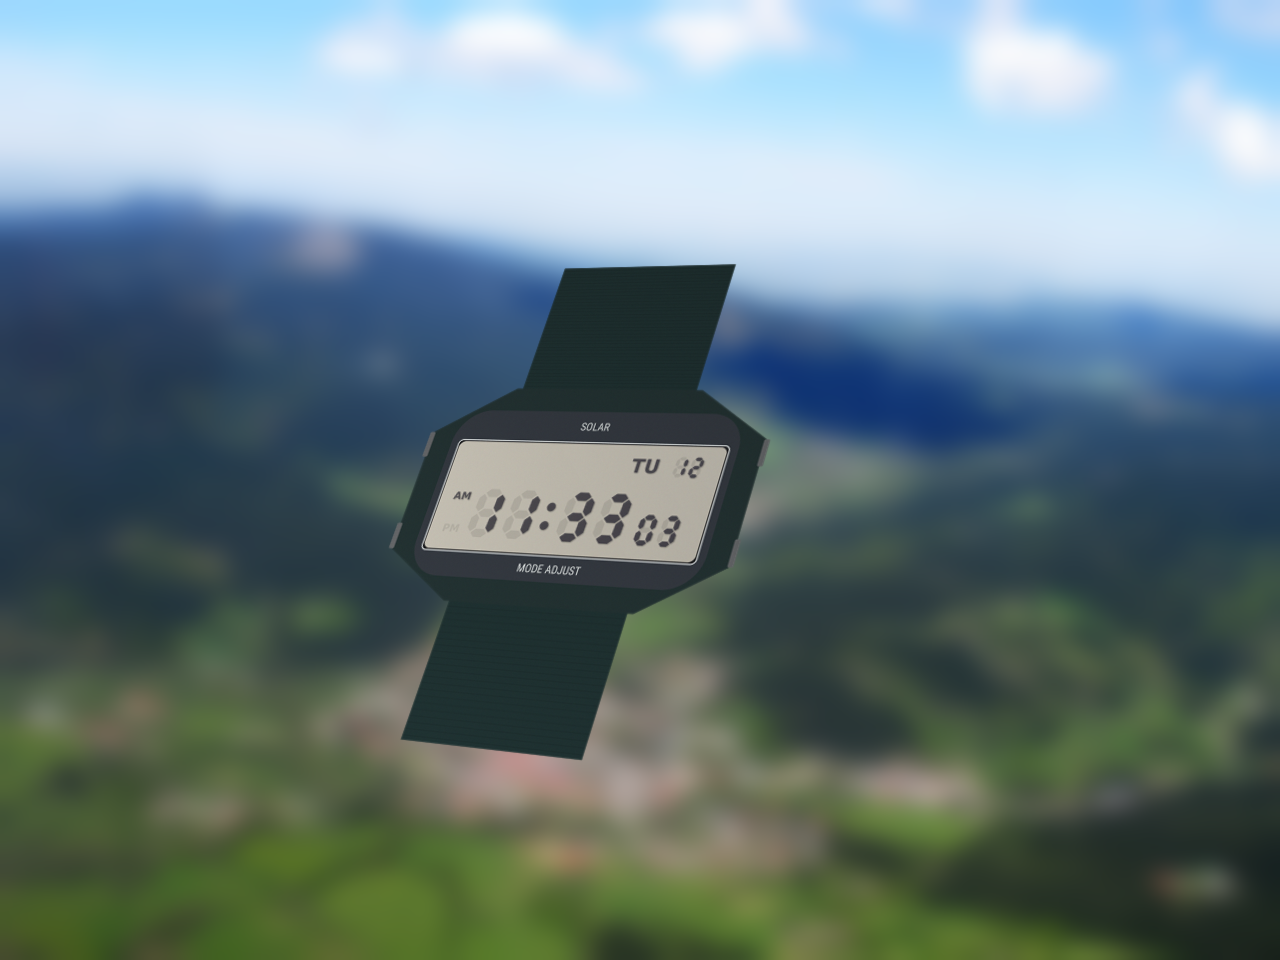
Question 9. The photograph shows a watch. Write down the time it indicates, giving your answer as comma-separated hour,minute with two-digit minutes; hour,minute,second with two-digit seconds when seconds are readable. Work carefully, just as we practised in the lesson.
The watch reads 11,33,03
